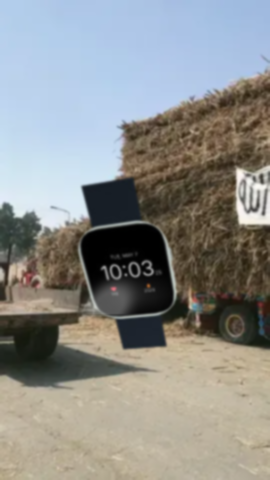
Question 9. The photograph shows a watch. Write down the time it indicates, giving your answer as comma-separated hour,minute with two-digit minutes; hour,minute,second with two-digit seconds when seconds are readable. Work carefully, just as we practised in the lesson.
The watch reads 10,03
